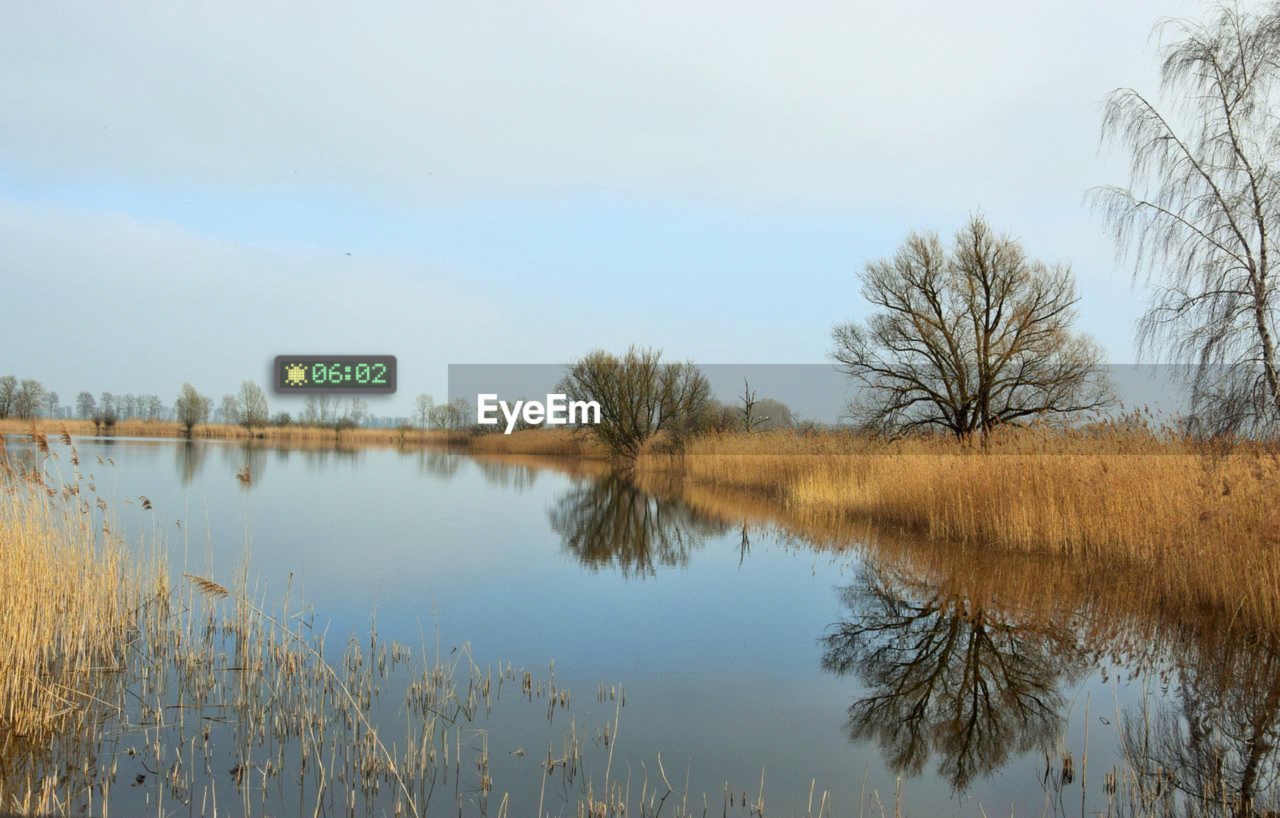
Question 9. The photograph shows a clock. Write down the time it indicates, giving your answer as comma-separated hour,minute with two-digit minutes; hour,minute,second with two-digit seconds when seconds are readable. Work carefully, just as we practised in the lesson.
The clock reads 6,02
